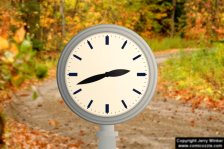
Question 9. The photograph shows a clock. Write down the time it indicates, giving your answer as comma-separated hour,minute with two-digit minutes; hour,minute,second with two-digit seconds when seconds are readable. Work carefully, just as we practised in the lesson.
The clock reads 2,42
